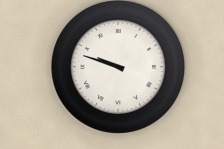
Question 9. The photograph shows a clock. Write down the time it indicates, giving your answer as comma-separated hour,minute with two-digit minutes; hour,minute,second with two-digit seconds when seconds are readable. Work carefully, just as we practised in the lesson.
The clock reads 9,48
